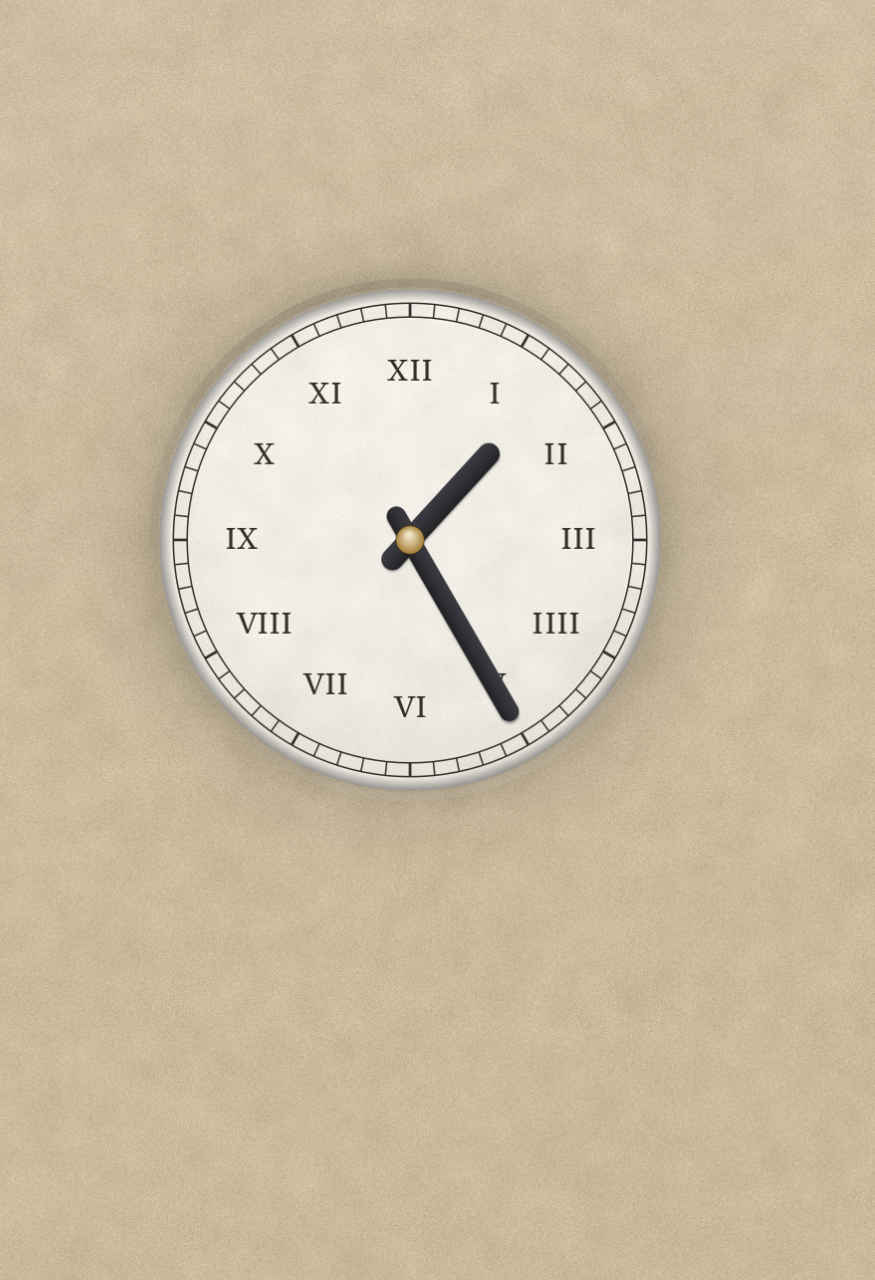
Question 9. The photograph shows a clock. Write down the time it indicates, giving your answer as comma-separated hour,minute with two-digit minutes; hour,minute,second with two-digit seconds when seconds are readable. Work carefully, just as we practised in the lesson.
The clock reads 1,25
